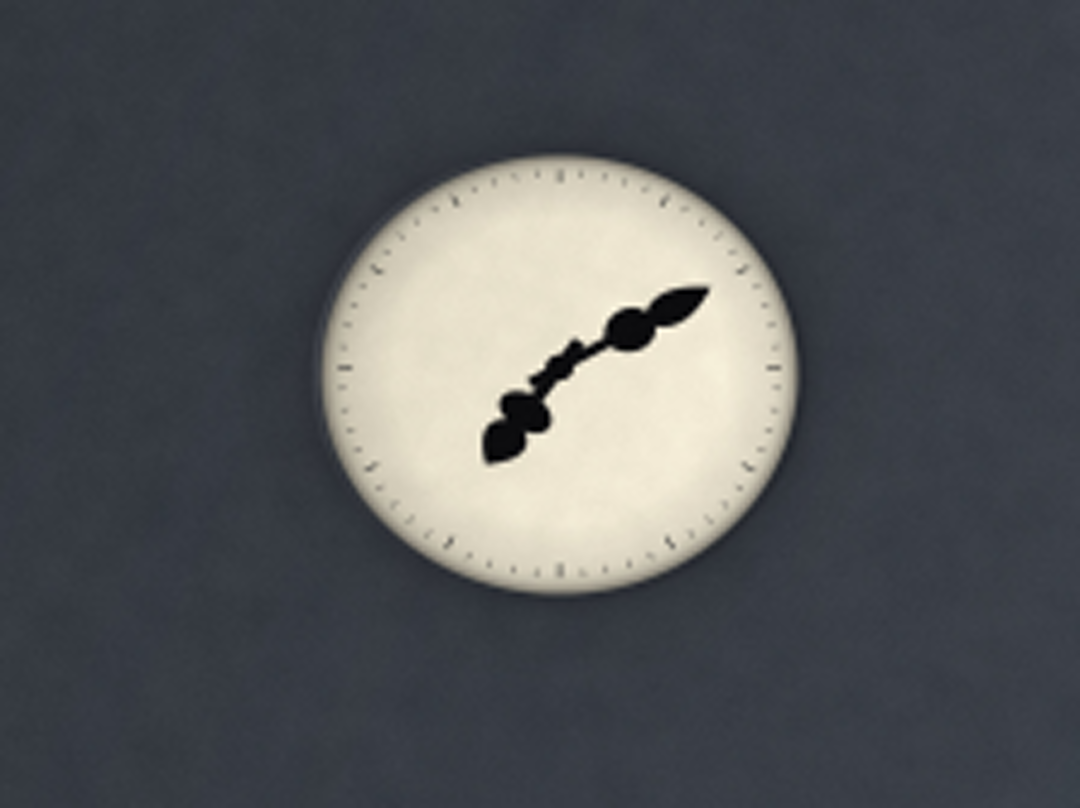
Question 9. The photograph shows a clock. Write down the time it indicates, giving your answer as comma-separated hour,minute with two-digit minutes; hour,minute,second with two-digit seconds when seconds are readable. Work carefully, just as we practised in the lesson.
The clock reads 7,10
